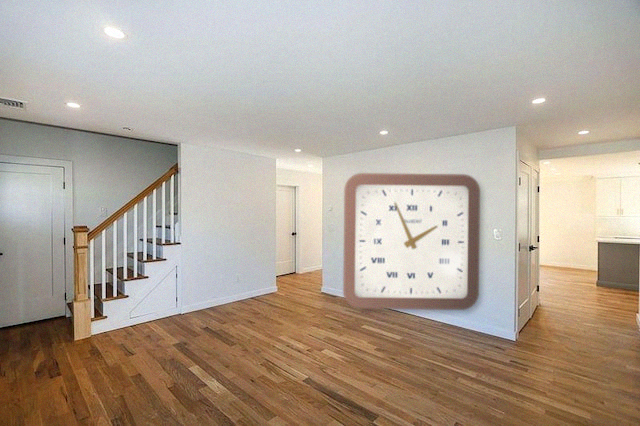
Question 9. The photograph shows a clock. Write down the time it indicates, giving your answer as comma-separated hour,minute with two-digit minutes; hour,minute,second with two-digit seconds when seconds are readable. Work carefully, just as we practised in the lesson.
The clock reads 1,56
